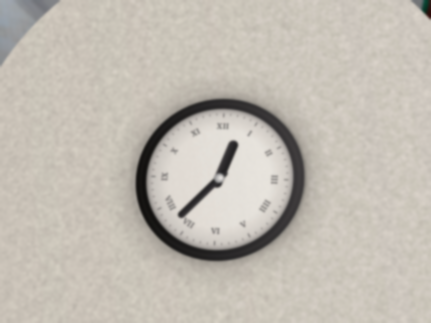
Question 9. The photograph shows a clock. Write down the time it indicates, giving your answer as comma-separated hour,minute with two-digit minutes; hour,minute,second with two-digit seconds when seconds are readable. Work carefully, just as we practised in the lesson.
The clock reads 12,37
